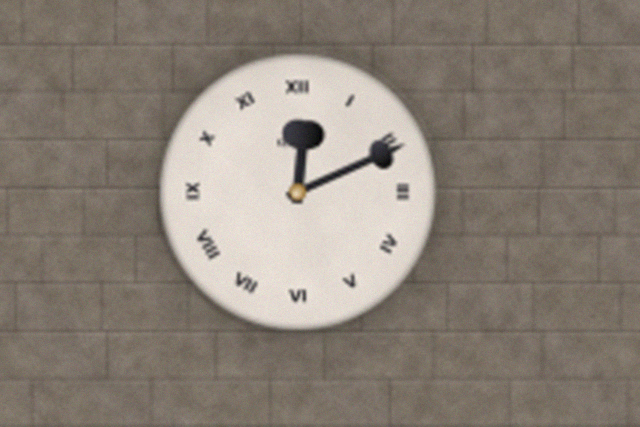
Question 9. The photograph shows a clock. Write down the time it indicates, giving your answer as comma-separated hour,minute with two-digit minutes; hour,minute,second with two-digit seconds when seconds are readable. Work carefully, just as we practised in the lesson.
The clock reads 12,11
